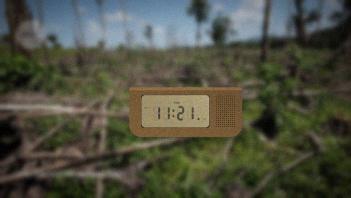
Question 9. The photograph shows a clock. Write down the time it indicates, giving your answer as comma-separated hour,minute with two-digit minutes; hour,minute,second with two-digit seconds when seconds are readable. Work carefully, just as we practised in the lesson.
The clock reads 11,21
